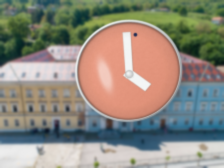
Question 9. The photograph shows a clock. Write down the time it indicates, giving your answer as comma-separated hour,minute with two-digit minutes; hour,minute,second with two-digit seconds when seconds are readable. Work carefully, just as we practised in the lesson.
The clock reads 3,58
